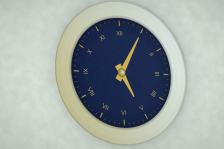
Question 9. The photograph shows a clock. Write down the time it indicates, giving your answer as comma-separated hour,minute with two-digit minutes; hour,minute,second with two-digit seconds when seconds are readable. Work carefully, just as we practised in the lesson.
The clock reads 5,05
